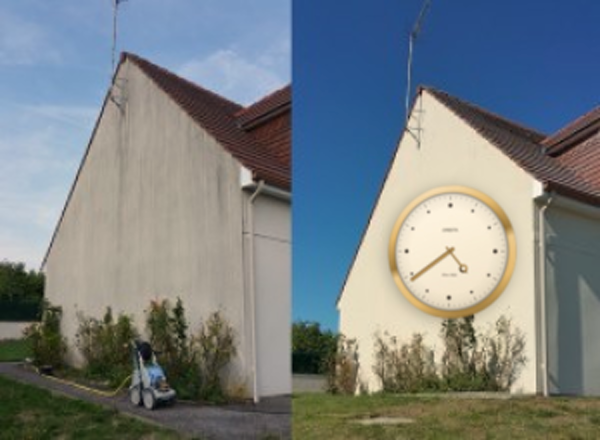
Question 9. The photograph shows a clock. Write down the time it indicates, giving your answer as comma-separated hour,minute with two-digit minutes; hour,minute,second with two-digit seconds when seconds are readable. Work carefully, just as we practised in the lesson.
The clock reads 4,39
